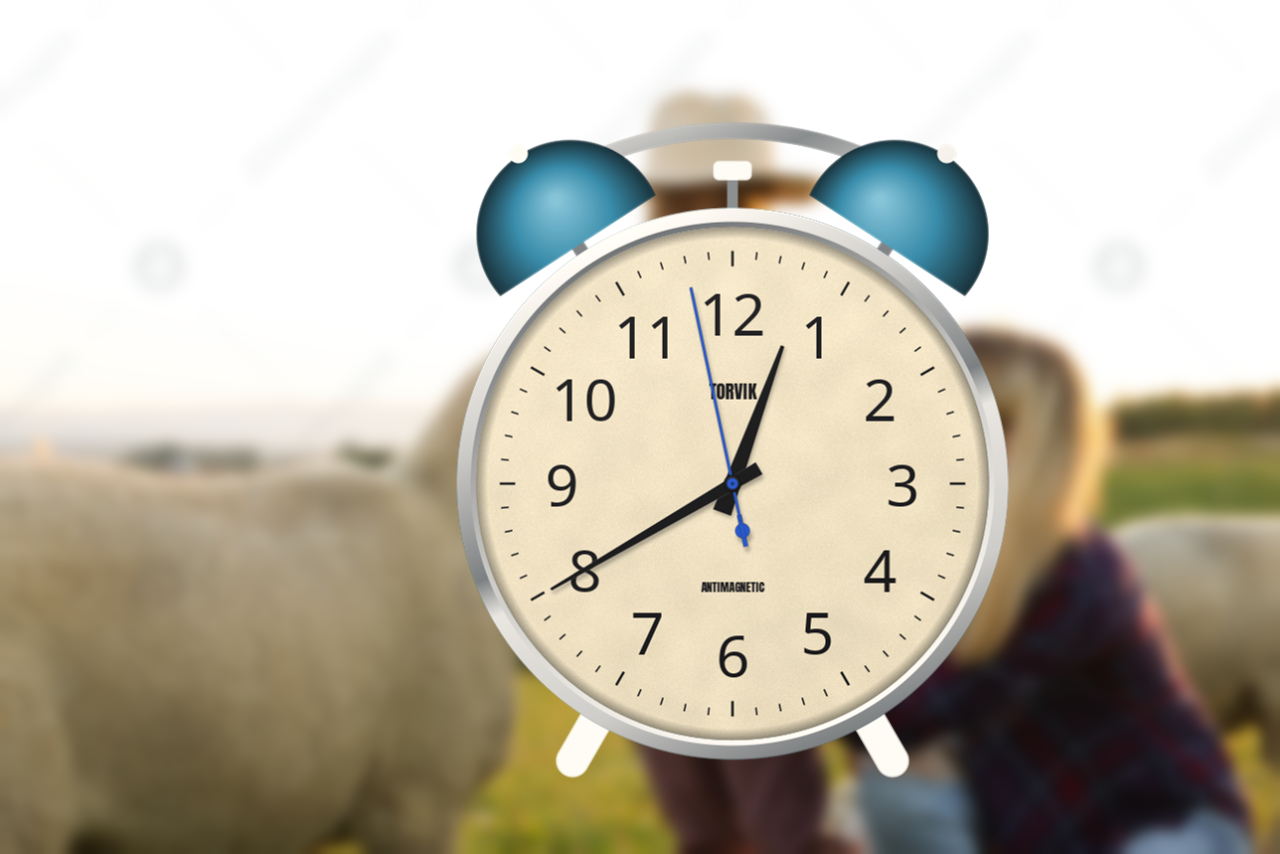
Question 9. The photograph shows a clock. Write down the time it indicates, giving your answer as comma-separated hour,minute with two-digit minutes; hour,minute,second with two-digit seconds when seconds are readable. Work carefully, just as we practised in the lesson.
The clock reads 12,39,58
